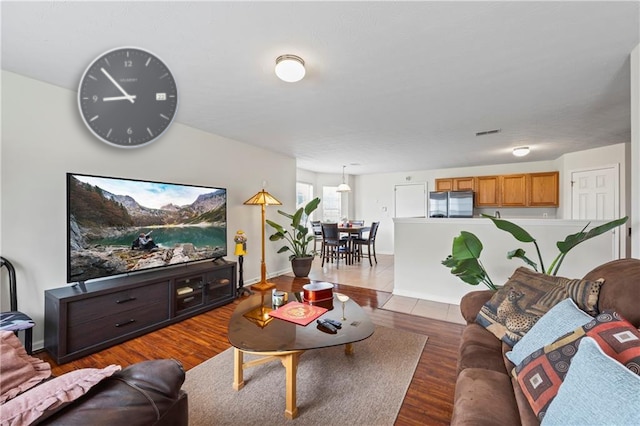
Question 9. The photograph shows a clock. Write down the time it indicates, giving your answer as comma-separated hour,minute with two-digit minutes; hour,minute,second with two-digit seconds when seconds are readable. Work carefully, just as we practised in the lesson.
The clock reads 8,53
